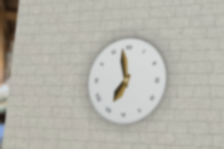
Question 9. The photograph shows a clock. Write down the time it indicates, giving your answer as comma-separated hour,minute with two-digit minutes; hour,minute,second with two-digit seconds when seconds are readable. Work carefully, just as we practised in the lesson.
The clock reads 6,58
